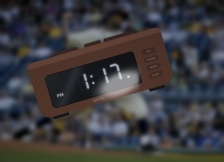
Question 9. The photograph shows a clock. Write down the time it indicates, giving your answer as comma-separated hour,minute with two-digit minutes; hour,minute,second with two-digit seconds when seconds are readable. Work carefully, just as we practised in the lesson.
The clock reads 1,17
